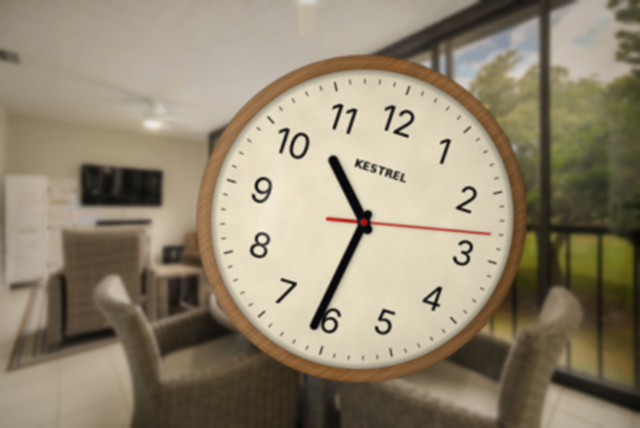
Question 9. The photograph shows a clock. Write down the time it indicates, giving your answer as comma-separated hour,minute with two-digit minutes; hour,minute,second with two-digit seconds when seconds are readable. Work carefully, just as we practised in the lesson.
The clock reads 10,31,13
